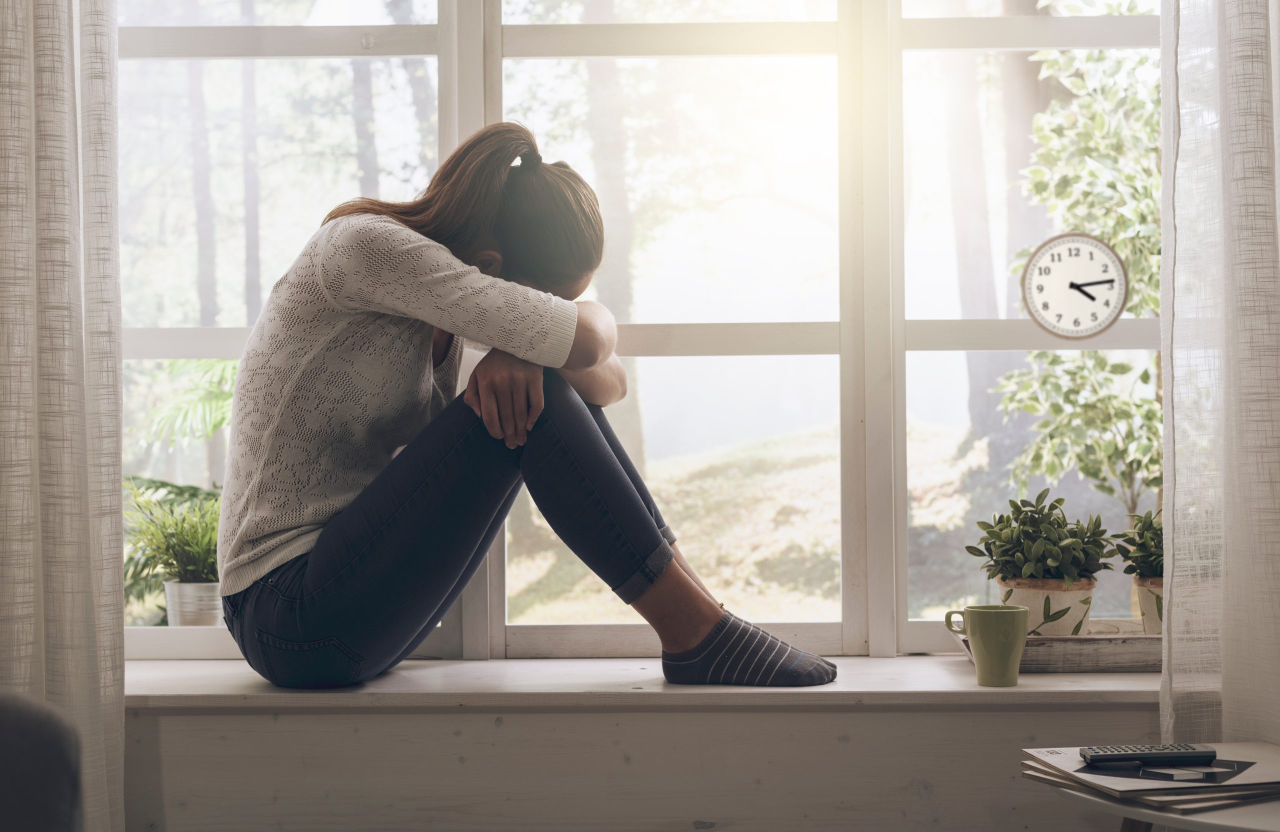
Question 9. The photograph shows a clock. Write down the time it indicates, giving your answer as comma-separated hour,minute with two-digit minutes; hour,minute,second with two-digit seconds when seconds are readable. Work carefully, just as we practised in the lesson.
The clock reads 4,14
